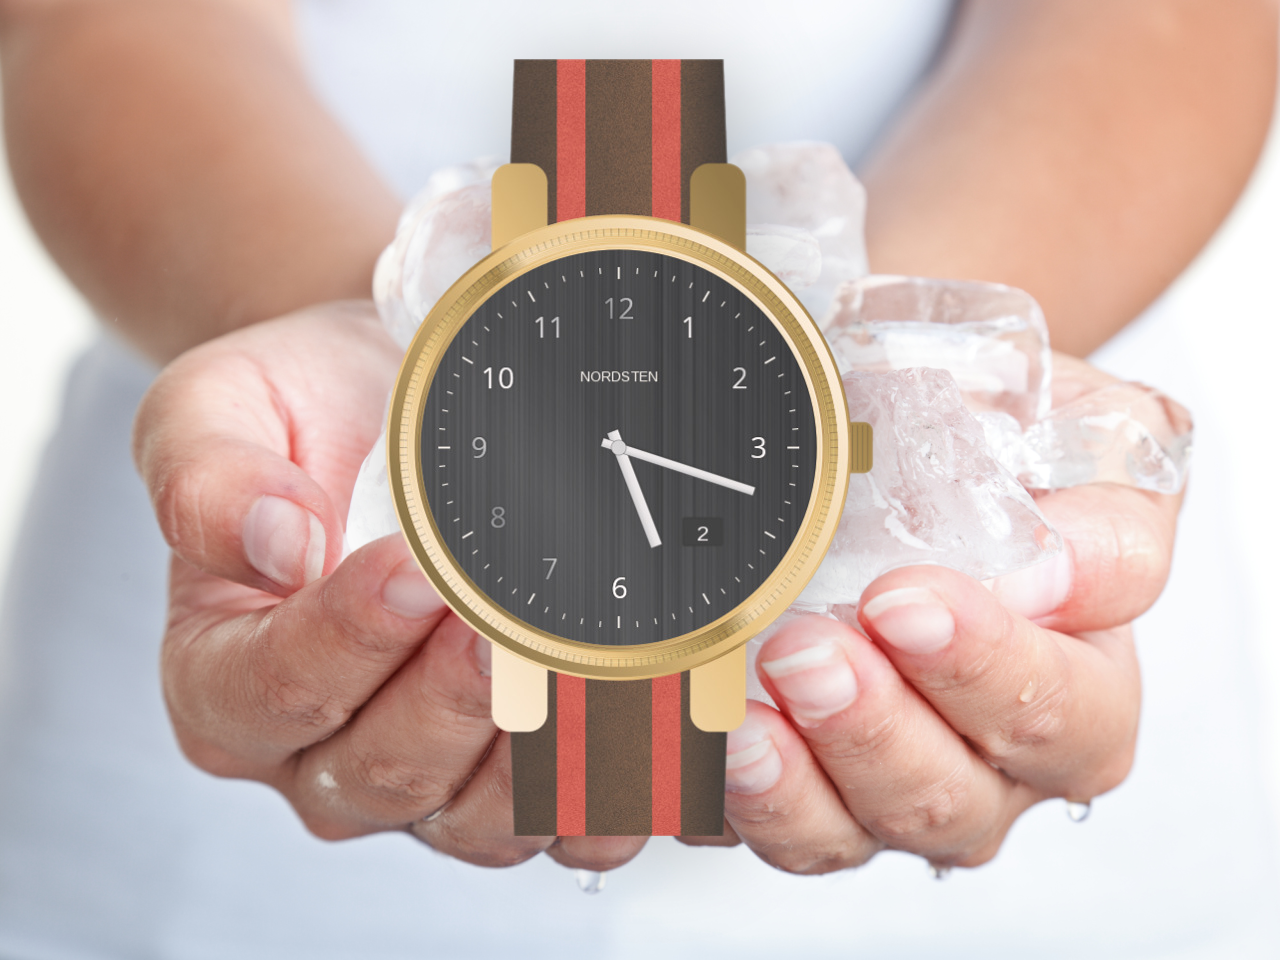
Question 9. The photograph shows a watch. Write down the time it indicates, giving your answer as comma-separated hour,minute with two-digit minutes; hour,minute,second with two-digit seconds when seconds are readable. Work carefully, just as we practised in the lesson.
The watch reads 5,18
